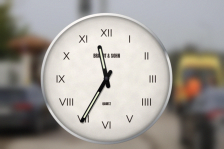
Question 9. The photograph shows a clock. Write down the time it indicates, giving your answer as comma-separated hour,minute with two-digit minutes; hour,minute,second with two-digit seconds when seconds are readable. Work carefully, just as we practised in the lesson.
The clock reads 11,35
